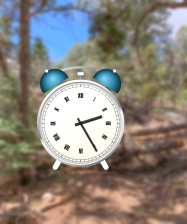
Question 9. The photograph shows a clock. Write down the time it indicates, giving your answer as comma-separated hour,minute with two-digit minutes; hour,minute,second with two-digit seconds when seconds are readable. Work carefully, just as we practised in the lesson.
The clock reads 2,25
